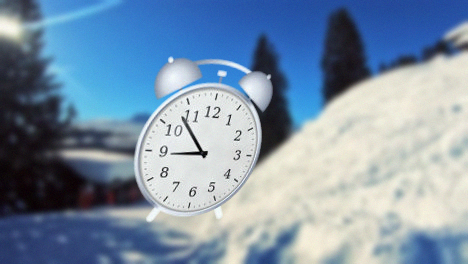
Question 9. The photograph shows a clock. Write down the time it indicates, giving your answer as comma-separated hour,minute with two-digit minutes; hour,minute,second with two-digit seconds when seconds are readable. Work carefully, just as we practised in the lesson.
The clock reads 8,53
